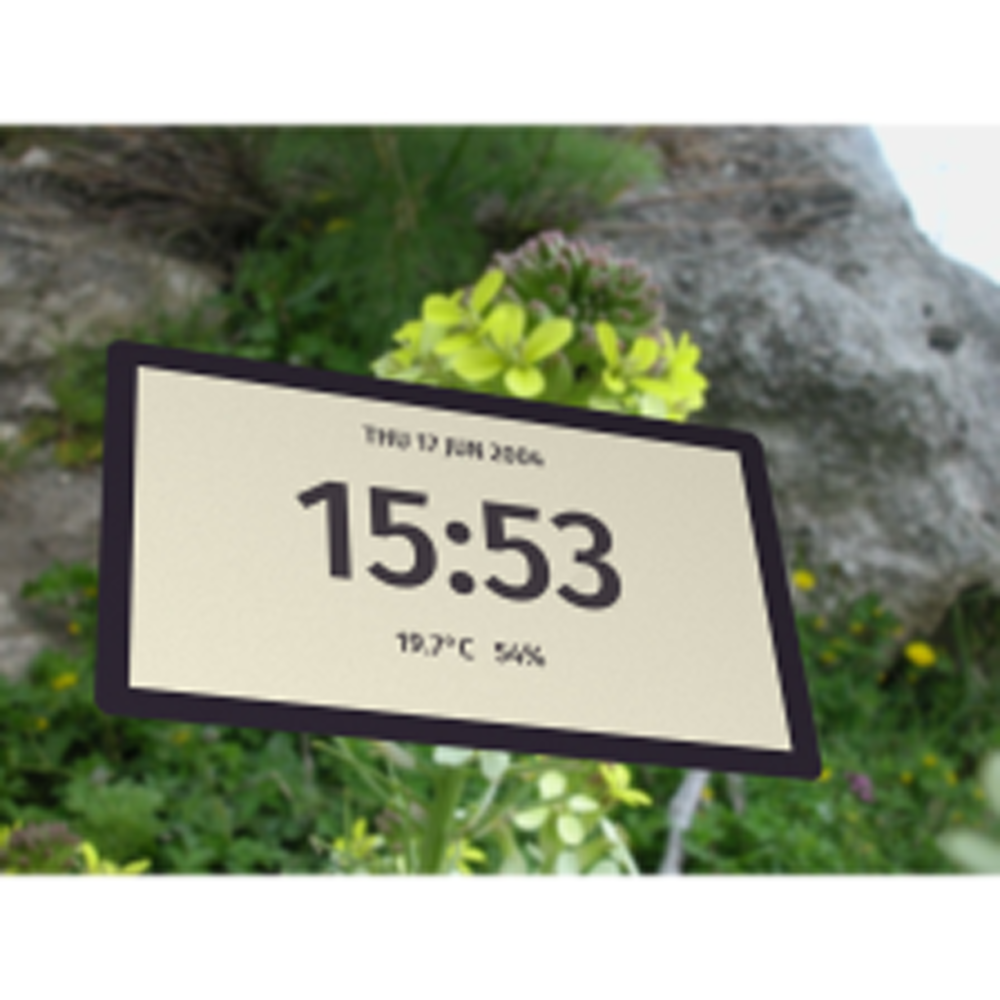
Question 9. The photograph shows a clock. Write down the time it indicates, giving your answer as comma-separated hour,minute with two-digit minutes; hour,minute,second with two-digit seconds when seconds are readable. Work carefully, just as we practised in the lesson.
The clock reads 15,53
